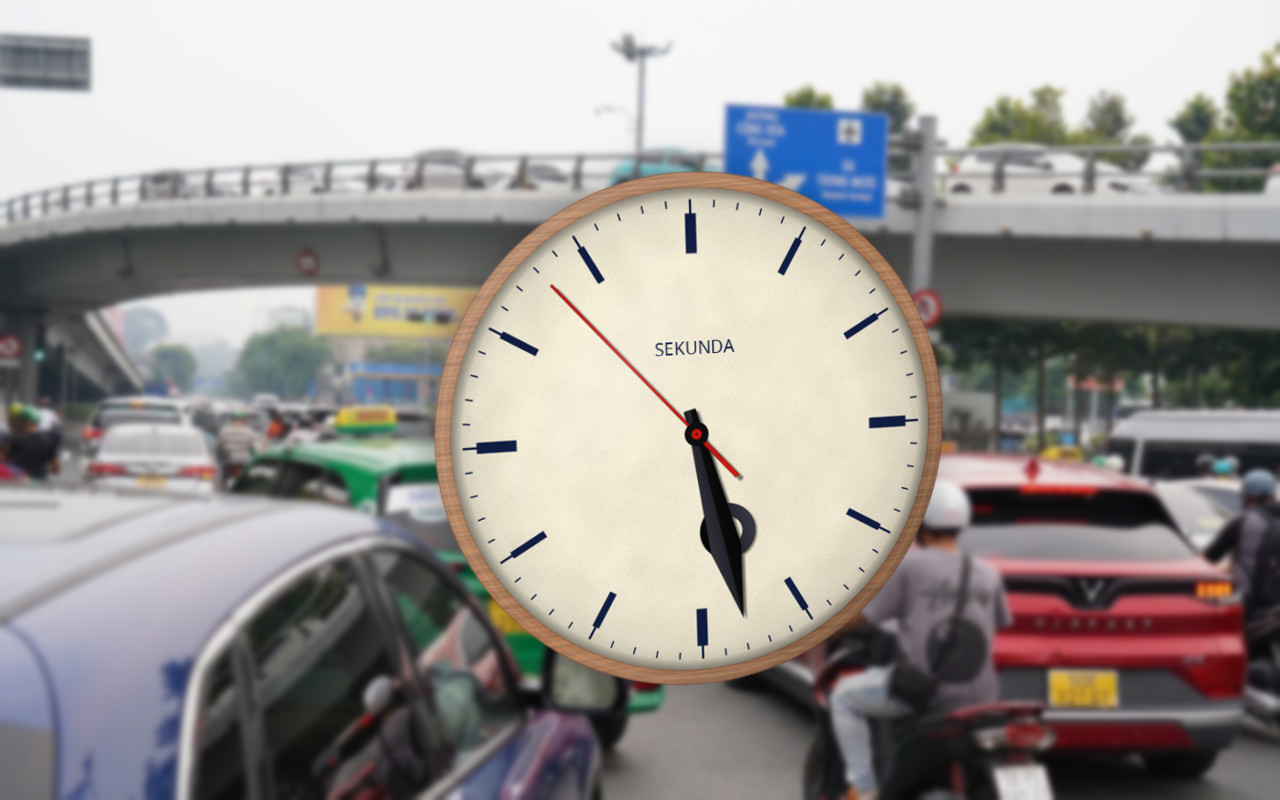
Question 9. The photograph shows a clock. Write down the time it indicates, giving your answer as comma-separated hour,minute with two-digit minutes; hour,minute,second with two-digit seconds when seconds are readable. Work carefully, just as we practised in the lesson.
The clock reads 5,27,53
